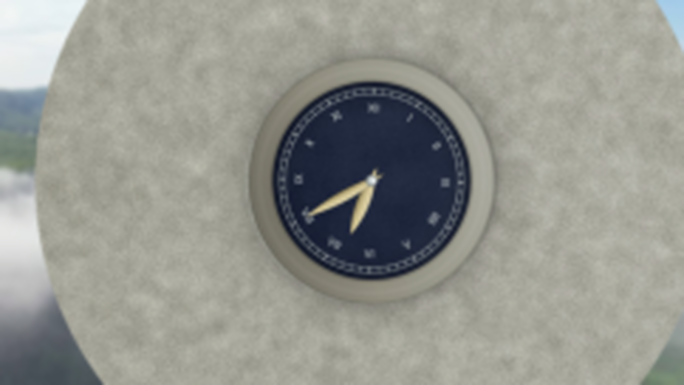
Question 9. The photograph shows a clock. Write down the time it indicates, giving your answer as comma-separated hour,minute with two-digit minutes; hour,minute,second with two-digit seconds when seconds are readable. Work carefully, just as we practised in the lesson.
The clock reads 6,40
